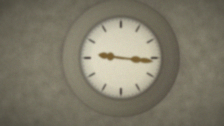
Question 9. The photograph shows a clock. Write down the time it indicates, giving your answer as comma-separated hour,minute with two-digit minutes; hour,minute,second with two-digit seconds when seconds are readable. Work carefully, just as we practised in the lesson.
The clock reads 9,16
